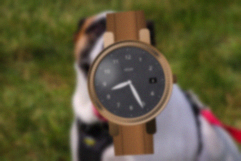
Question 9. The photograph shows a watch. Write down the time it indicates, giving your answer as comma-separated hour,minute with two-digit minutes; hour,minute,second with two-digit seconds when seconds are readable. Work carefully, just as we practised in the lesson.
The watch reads 8,26
